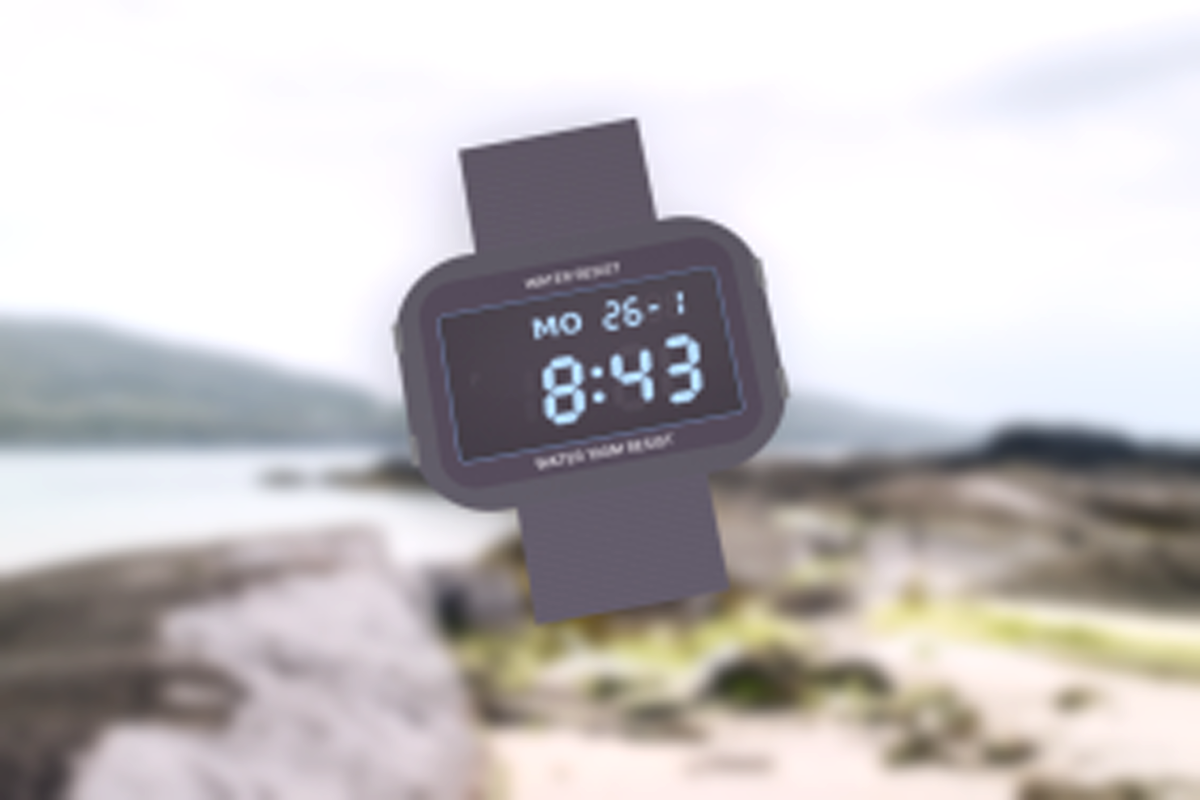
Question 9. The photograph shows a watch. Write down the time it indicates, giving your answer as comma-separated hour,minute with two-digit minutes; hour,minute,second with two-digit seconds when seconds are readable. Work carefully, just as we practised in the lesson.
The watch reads 8,43
